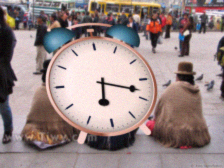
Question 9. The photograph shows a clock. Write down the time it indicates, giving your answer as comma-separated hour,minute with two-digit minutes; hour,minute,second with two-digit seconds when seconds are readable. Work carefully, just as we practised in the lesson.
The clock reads 6,18
